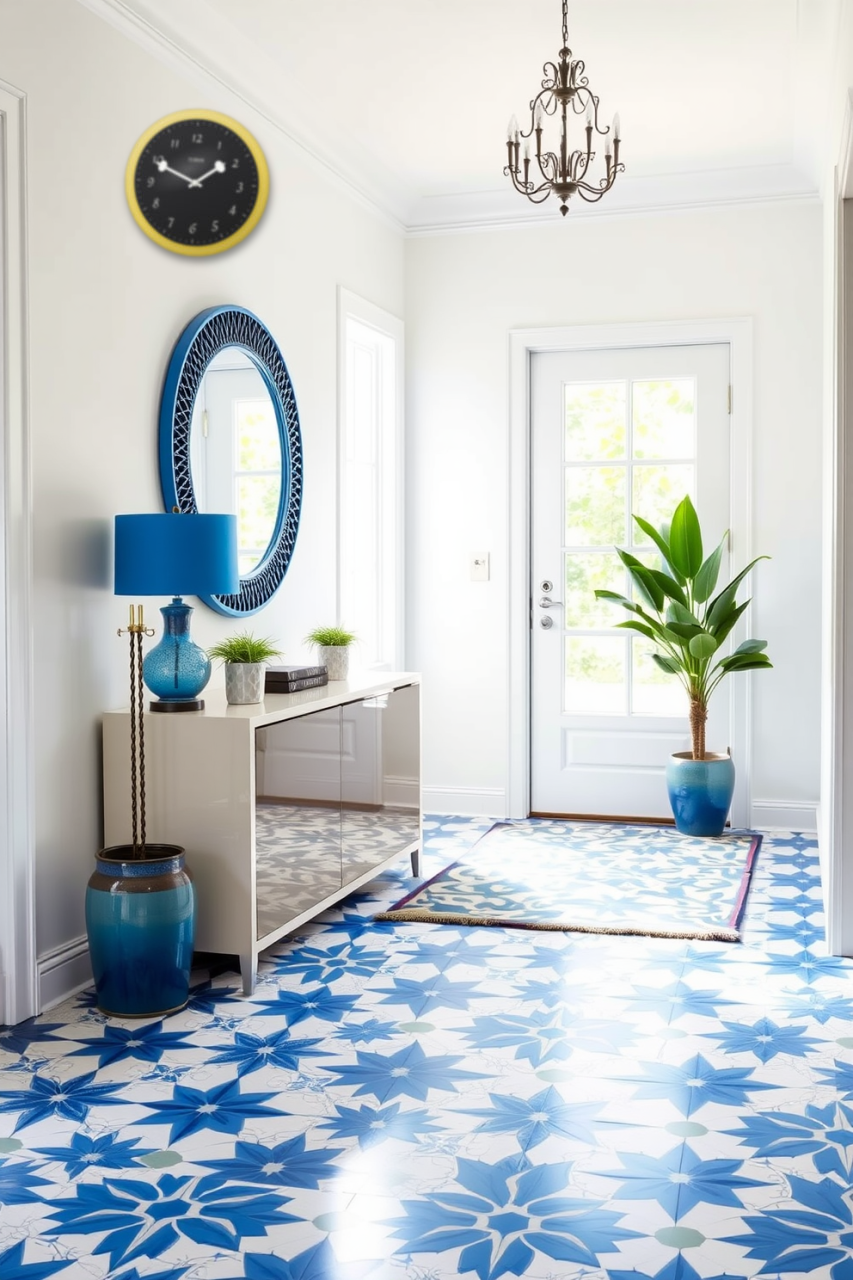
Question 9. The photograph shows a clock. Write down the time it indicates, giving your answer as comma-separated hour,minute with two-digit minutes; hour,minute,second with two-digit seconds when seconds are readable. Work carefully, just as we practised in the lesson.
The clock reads 1,49
